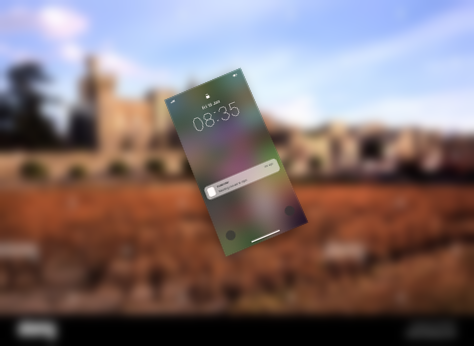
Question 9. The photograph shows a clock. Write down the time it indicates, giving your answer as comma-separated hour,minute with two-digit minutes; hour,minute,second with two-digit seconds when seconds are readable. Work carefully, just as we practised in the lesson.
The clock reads 8,35
